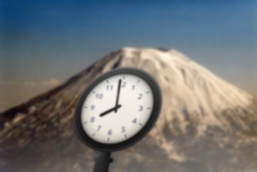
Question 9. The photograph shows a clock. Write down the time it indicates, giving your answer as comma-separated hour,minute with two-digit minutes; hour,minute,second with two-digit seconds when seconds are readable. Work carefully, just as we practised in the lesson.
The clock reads 7,59
